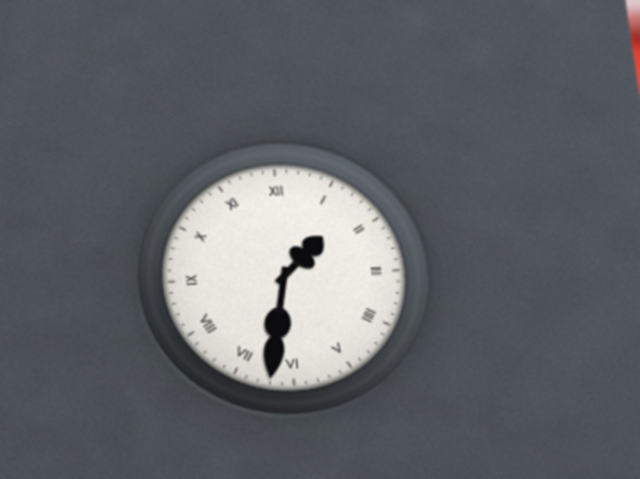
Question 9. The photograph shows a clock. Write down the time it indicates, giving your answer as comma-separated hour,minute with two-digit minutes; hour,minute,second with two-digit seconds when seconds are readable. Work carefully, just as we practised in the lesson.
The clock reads 1,32
